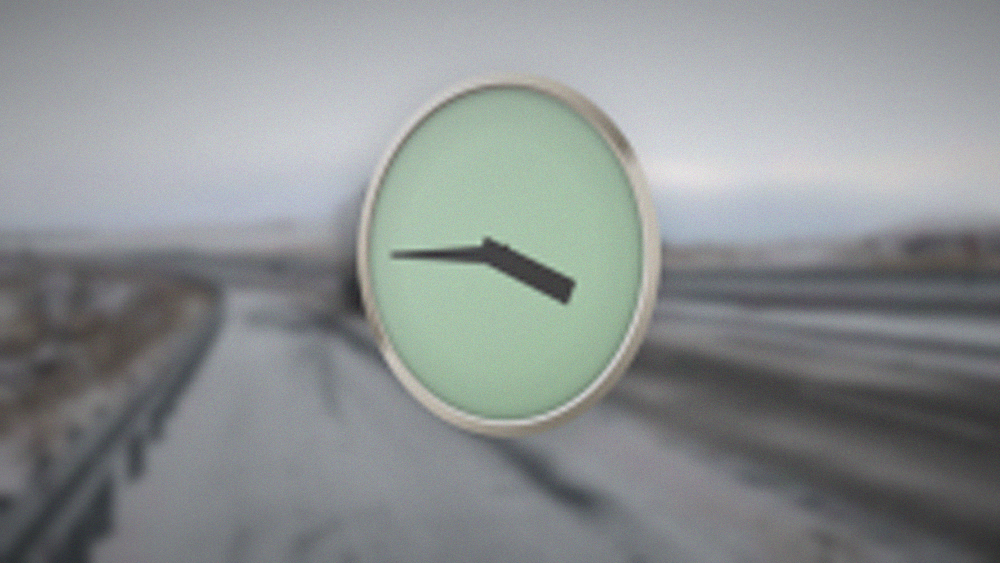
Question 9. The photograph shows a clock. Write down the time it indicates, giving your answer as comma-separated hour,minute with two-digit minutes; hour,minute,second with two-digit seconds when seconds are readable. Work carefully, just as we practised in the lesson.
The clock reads 3,45
